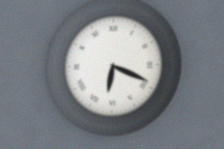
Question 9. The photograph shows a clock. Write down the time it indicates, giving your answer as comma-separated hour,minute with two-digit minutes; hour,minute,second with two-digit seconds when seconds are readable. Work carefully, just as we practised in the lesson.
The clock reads 6,19
